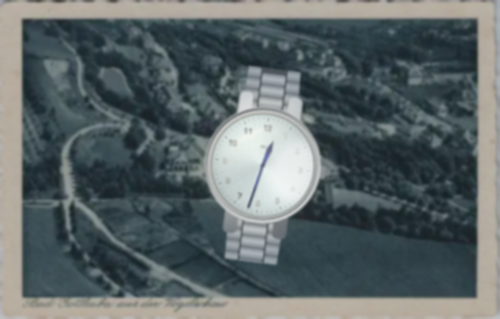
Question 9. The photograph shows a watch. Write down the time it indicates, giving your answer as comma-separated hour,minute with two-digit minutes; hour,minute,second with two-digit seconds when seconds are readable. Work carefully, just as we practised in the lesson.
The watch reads 12,32
